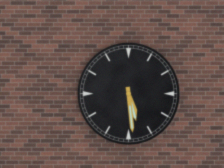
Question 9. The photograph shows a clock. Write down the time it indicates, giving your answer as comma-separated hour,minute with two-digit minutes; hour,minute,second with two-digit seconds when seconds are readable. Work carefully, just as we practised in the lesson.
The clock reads 5,29
